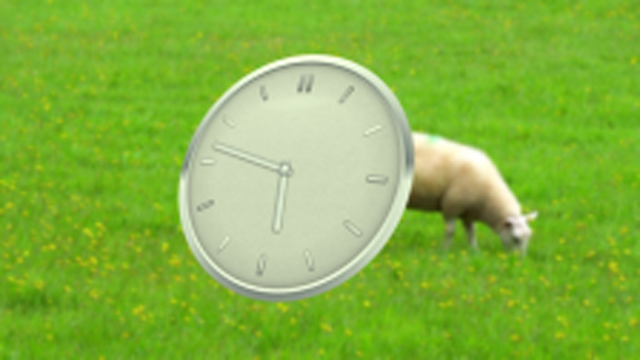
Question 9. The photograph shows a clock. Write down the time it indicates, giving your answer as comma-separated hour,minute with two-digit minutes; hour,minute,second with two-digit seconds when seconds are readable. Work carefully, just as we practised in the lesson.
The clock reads 5,47
